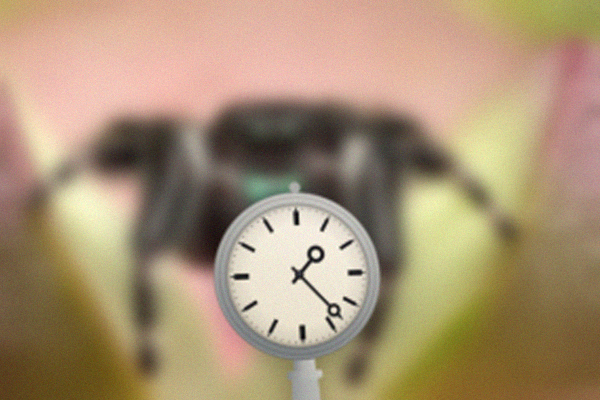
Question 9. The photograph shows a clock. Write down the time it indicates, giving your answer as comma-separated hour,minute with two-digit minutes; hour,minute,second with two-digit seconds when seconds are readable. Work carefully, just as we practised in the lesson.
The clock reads 1,23
